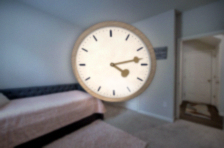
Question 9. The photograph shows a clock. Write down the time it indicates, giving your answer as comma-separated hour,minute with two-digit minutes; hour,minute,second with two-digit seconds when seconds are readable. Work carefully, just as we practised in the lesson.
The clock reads 4,13
